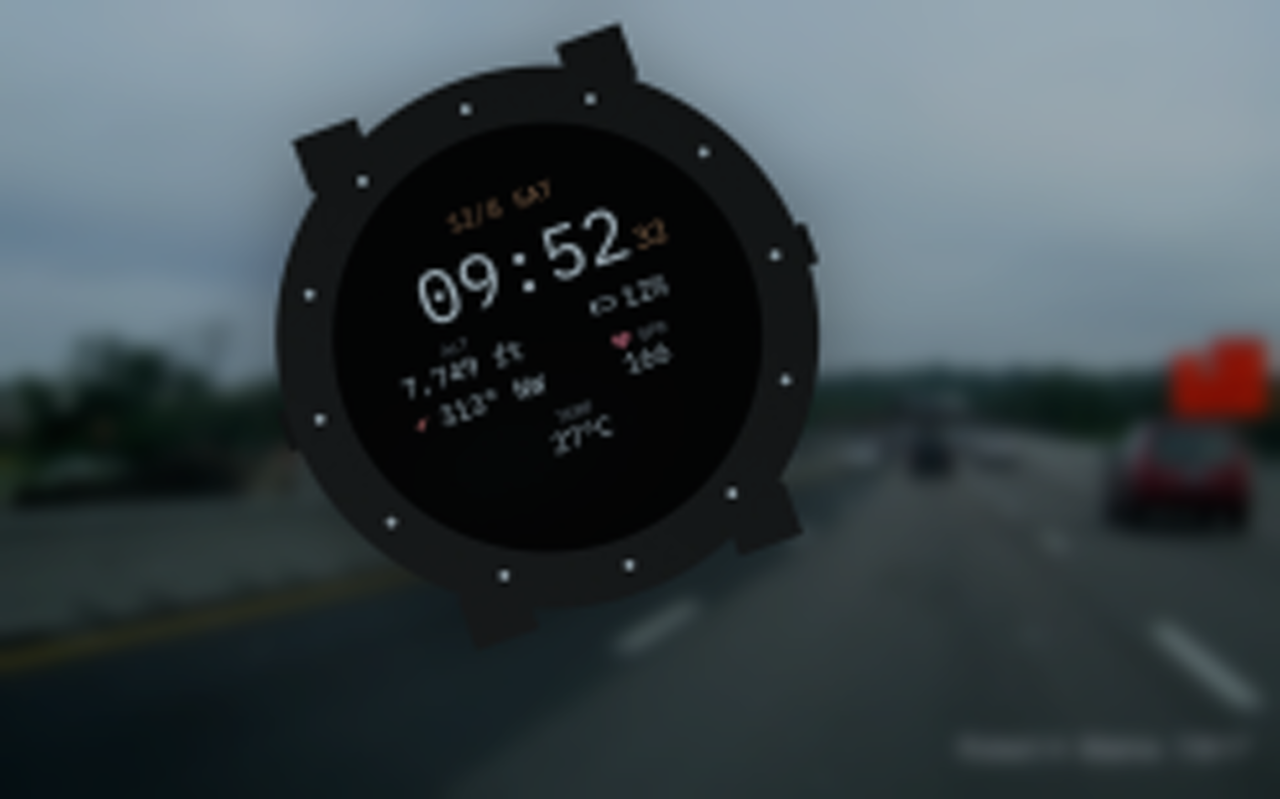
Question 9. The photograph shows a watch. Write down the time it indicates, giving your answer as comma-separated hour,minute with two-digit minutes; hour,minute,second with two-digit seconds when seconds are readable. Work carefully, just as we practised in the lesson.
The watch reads 9,52
